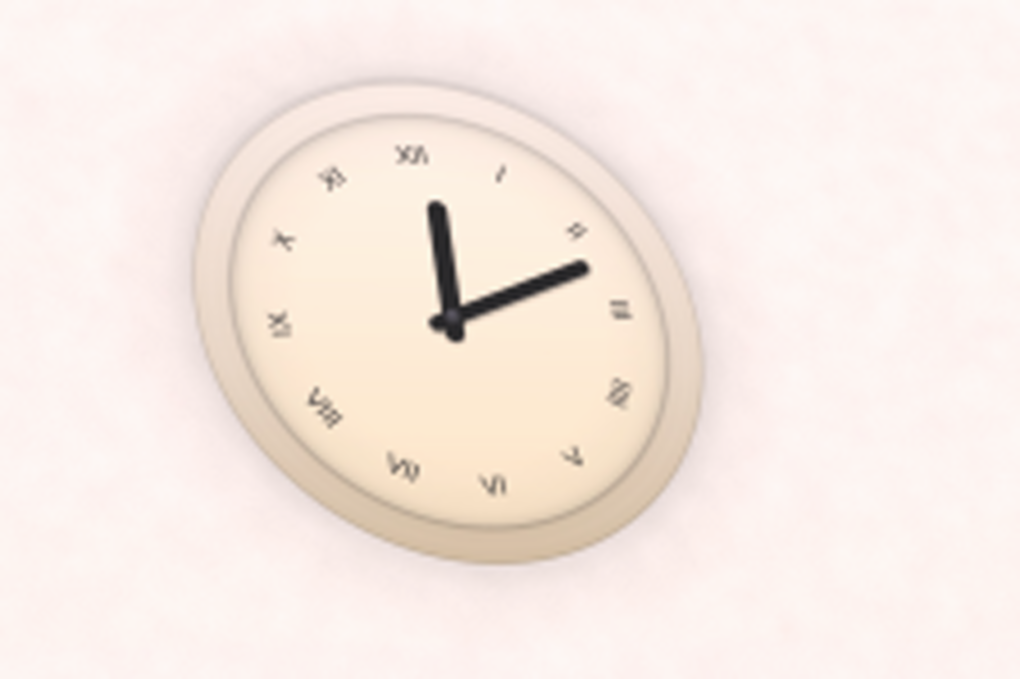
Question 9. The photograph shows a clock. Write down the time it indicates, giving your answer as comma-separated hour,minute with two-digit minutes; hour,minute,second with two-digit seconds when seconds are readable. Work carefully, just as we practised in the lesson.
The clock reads 12,12
